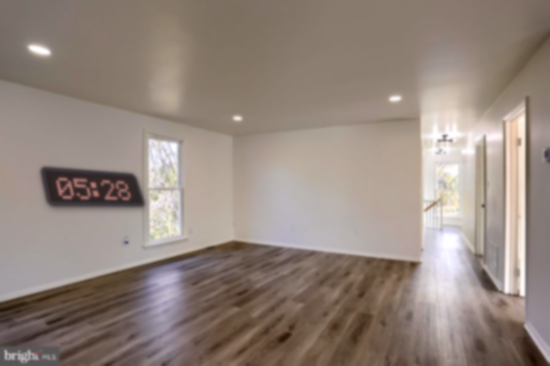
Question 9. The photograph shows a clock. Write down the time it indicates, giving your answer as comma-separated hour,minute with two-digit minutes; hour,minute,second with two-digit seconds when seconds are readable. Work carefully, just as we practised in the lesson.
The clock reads 5,28
